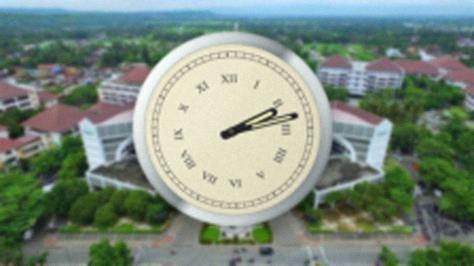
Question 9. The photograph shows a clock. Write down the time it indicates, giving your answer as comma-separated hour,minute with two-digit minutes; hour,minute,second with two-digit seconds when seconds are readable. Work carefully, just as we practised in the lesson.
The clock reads 2,13
